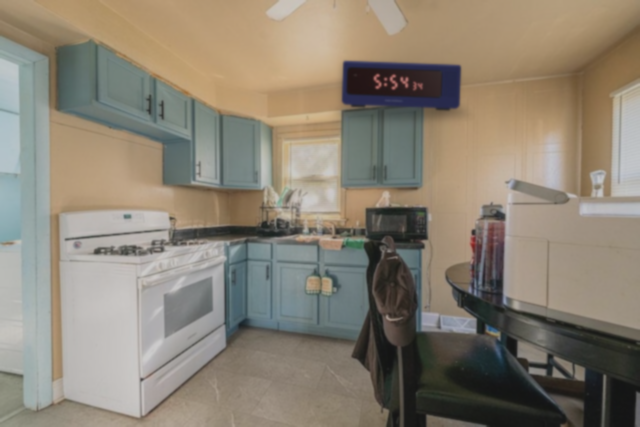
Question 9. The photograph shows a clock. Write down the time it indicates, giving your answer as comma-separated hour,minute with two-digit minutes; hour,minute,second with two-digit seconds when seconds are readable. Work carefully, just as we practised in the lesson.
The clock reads 5,54
